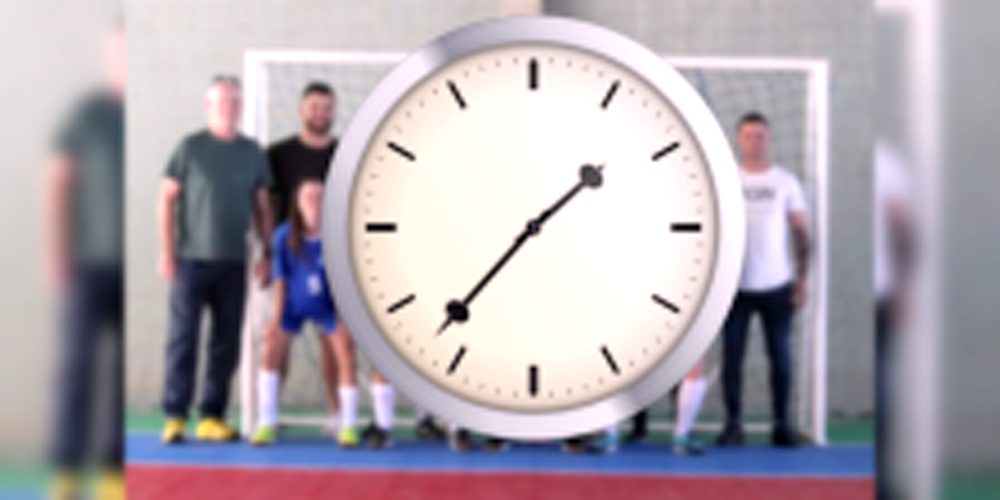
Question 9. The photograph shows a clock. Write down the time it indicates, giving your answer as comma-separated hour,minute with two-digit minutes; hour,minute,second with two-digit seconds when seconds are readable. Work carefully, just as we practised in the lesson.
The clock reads 1,37
